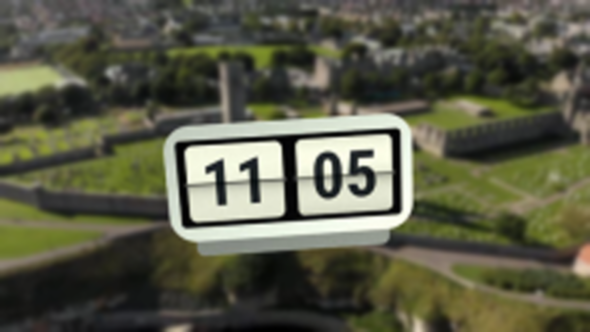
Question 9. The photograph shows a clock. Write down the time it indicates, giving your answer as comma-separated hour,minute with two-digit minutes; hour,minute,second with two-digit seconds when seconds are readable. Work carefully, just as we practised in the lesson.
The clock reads 11,05
